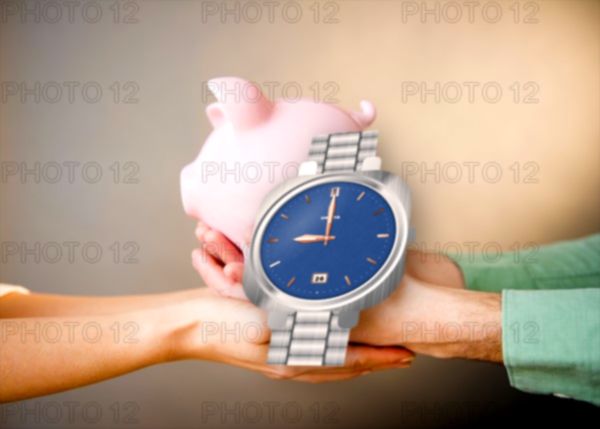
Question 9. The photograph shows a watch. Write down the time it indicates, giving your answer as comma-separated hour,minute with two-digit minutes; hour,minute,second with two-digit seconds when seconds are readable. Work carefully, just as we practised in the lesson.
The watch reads 9,00
